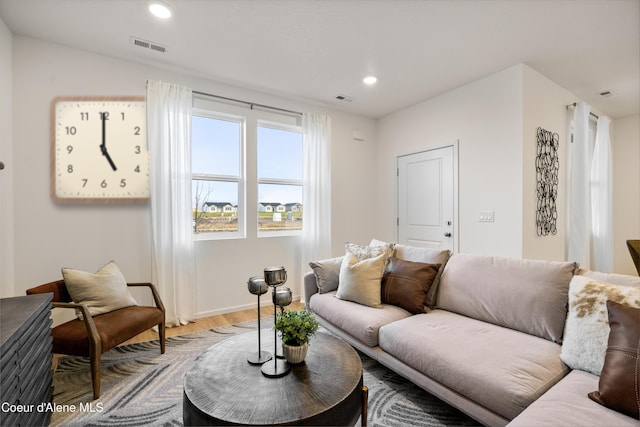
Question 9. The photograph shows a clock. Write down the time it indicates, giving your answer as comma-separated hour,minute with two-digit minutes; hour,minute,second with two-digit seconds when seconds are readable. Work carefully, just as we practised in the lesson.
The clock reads 5,00
